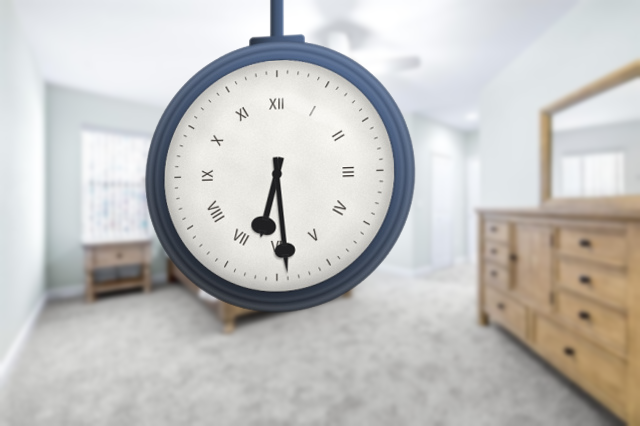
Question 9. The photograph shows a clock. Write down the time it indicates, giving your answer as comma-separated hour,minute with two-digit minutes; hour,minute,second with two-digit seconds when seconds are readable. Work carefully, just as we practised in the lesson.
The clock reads 6,29
